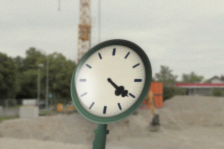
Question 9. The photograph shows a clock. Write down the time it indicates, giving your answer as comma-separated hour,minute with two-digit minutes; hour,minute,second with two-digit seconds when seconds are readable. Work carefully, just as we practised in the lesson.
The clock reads 4,21
